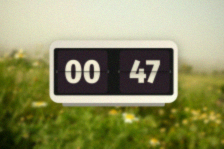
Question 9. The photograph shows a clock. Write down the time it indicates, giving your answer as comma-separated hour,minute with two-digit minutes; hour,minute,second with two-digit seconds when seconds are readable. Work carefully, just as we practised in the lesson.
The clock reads 0,47
